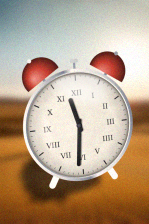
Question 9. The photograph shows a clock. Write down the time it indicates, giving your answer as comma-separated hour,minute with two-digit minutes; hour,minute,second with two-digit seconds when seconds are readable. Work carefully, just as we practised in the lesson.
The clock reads 11,31
